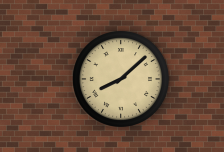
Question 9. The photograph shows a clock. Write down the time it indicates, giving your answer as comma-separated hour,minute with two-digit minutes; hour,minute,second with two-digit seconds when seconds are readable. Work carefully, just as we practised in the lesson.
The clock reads 8,08
